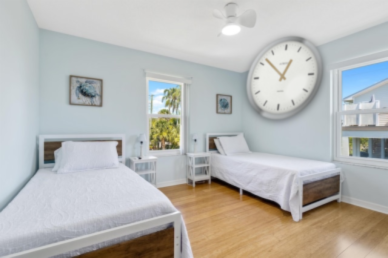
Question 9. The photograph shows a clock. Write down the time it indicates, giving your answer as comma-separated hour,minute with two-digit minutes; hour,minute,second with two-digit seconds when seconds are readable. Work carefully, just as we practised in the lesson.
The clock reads 12,52
